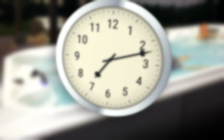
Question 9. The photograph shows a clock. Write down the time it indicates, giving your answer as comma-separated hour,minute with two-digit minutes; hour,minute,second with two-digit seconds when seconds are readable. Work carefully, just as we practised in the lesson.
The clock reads 7,12
